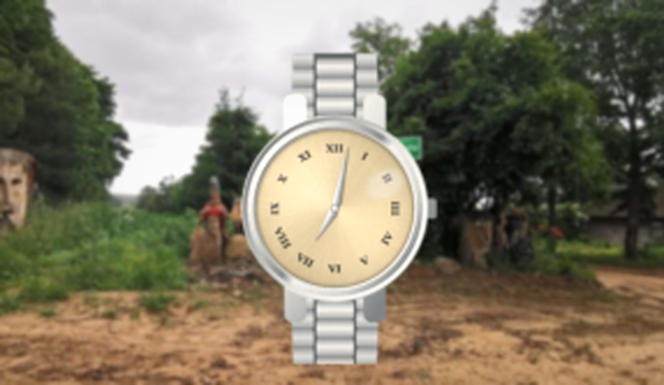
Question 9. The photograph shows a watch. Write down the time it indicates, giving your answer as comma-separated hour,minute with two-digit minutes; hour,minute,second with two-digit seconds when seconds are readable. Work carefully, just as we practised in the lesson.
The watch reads 7,02
